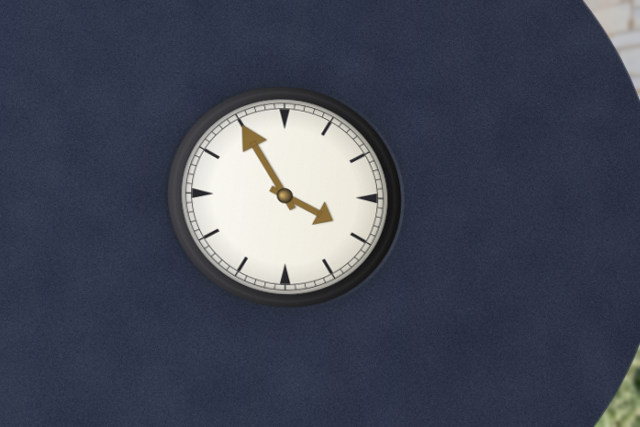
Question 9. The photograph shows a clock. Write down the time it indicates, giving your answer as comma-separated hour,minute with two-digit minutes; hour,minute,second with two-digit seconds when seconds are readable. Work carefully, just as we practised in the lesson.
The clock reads 3,55
